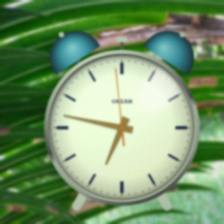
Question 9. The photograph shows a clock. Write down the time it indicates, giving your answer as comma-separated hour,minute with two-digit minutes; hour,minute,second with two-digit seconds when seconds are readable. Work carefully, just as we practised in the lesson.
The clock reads 6,46,59
